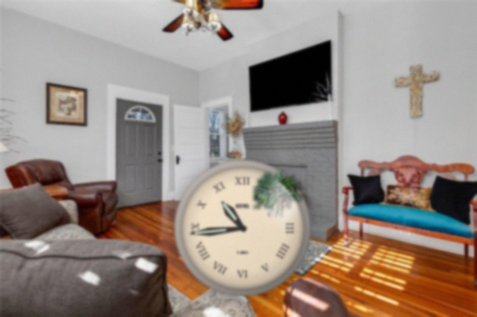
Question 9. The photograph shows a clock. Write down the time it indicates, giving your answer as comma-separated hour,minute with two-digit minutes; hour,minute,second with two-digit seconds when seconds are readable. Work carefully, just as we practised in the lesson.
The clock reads 10,44
